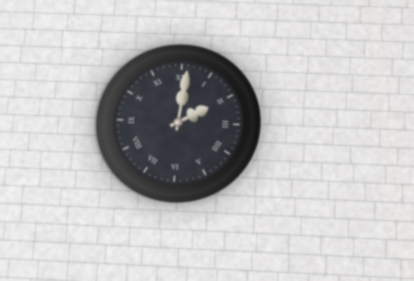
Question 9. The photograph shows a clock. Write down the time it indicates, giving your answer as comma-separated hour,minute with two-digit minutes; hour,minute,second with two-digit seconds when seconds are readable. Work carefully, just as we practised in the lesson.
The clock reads 2,01
